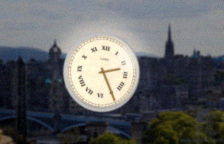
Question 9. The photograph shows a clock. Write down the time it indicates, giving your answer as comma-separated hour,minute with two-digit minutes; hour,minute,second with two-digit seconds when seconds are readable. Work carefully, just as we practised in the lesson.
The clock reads 2,25
